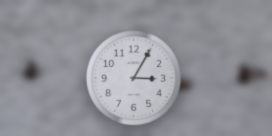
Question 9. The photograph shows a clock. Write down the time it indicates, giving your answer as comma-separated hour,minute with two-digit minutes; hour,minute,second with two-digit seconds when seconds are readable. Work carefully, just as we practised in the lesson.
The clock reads 3,05
